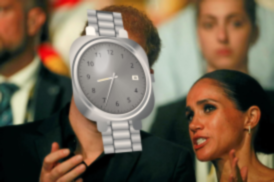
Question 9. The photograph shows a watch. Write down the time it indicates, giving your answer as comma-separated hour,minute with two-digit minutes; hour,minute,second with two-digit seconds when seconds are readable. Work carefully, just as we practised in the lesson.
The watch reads 8,34
